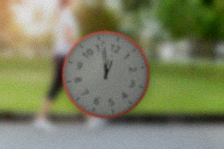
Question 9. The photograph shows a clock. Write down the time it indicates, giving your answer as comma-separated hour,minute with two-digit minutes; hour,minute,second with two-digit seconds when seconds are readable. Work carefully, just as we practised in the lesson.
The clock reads 11,56
